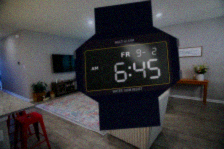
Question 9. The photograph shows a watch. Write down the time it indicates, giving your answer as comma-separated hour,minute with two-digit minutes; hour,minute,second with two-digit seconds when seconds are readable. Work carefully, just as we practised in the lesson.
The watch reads 6,45
